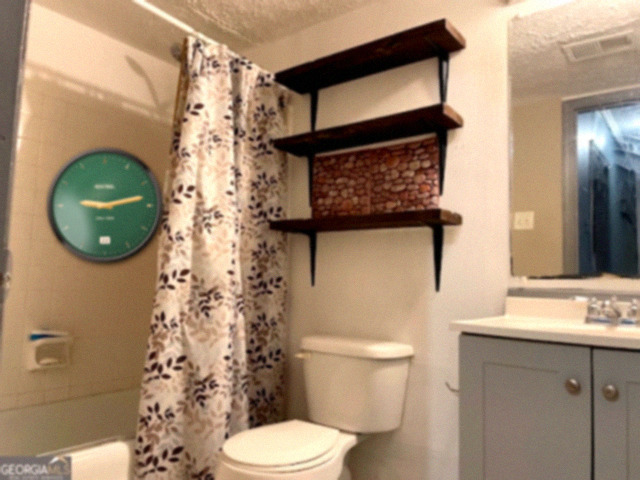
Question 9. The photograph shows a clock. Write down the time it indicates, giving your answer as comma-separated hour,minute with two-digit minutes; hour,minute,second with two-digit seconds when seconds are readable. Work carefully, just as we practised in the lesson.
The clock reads 9,13
